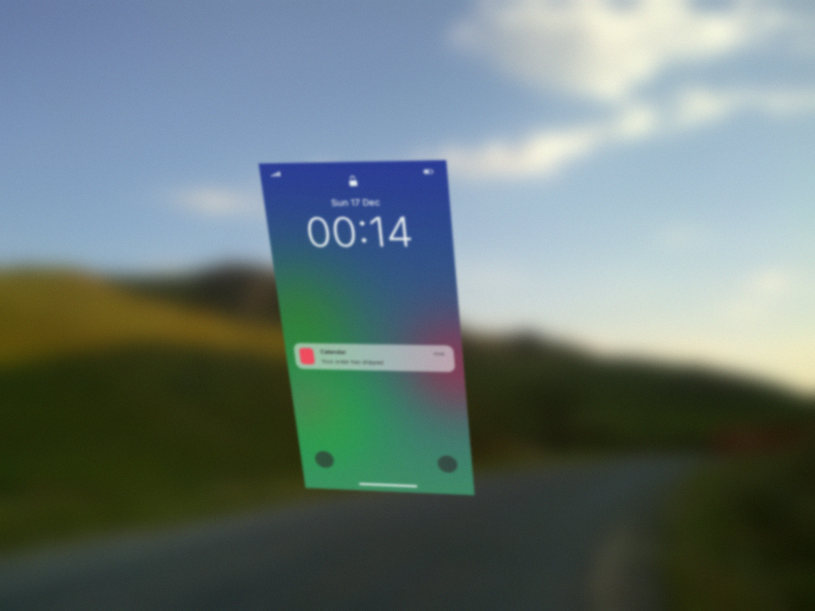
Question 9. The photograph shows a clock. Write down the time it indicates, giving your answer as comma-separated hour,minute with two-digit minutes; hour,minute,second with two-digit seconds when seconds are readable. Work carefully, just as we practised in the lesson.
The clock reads 0,14
